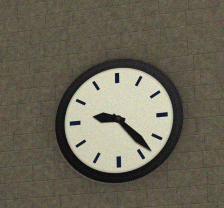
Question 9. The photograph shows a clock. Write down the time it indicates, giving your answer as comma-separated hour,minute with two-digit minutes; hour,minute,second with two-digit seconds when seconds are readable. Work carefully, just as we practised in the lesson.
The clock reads 9,23
